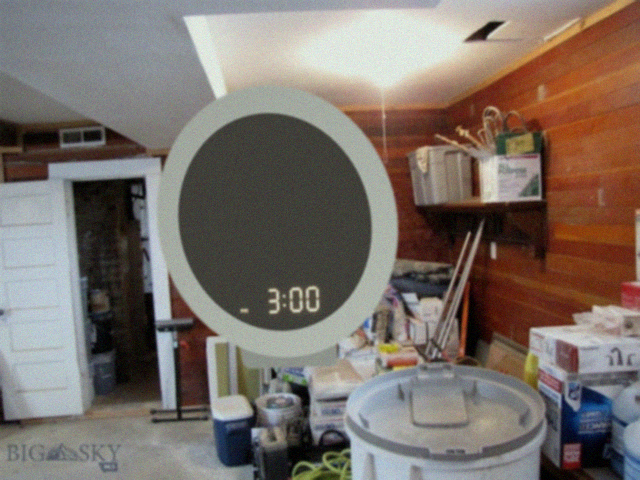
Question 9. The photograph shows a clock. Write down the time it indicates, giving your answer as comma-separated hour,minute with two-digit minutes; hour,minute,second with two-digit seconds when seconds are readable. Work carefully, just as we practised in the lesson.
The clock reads 3,00
